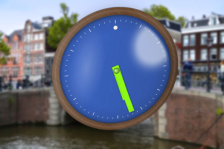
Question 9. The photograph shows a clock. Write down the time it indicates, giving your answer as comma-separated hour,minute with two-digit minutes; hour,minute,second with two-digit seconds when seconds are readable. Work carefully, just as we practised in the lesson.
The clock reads 5,27
